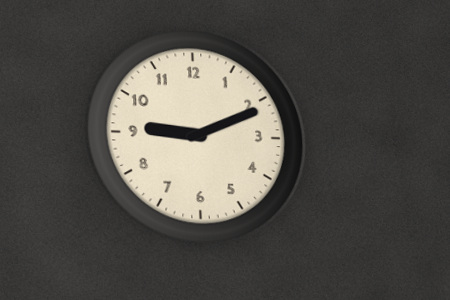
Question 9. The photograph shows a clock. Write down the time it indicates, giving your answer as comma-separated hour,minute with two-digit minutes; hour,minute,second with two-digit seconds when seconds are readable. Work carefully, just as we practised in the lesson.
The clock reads 9,11
